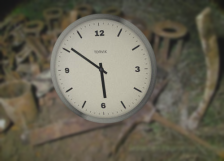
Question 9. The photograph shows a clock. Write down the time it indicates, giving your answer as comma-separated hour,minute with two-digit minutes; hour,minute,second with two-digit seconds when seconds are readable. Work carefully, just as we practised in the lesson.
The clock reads 5,51
